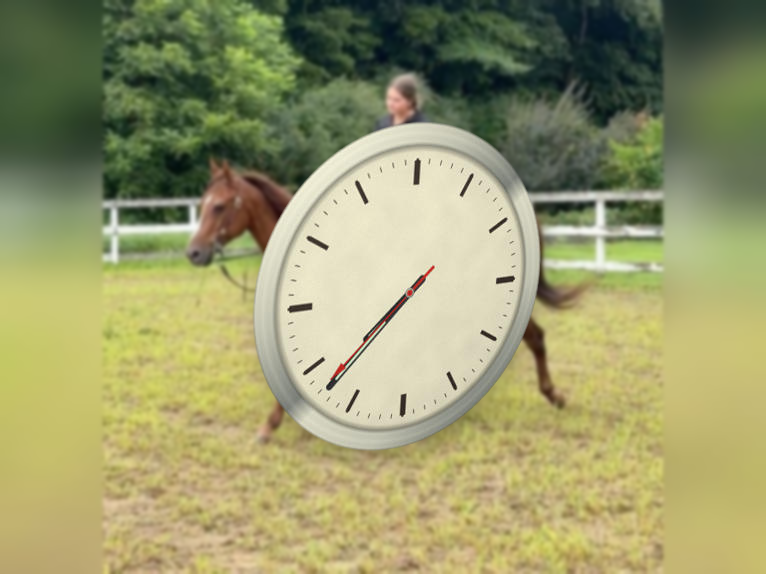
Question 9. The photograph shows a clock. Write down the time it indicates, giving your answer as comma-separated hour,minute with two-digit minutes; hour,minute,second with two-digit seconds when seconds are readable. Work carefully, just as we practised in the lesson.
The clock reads 7,37,38
